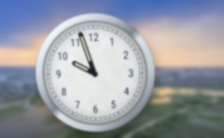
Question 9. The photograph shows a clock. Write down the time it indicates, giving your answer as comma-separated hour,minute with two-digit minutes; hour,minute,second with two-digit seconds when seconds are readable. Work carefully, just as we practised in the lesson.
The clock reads 9,57
